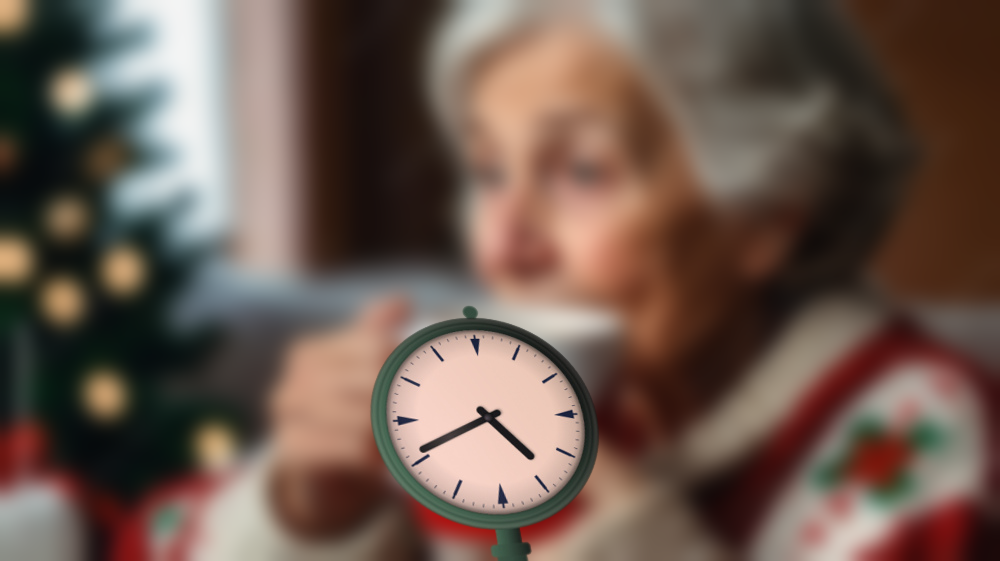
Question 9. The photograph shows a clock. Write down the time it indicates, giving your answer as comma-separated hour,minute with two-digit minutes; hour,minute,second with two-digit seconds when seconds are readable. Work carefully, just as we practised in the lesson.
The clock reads 4,41
